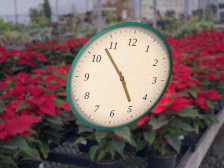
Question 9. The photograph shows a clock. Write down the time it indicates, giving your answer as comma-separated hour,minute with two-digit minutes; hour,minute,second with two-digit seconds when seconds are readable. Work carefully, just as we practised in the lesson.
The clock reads 4,53
